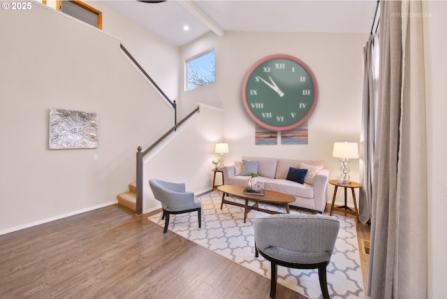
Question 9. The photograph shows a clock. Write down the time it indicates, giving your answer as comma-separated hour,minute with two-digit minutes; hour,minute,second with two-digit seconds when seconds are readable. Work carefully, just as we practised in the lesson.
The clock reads 10,51
